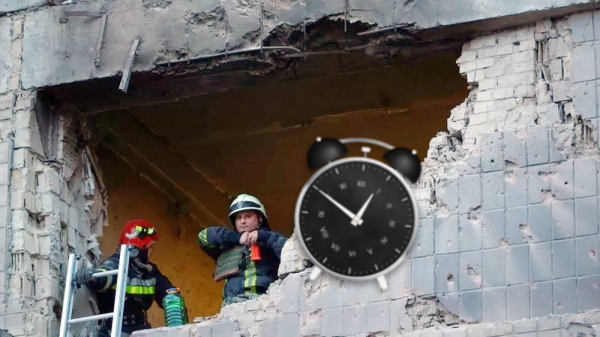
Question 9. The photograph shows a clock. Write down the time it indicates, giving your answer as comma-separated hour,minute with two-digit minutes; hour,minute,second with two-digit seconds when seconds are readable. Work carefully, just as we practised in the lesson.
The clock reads 12,50
